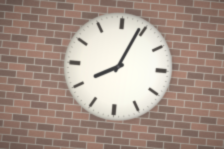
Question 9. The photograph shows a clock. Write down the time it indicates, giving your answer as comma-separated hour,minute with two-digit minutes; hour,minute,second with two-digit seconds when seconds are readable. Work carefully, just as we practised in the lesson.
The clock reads 8,04
